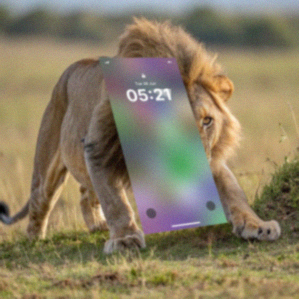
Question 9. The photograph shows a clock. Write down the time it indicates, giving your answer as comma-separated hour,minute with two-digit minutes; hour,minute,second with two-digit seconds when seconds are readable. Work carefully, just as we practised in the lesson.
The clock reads 5,21
